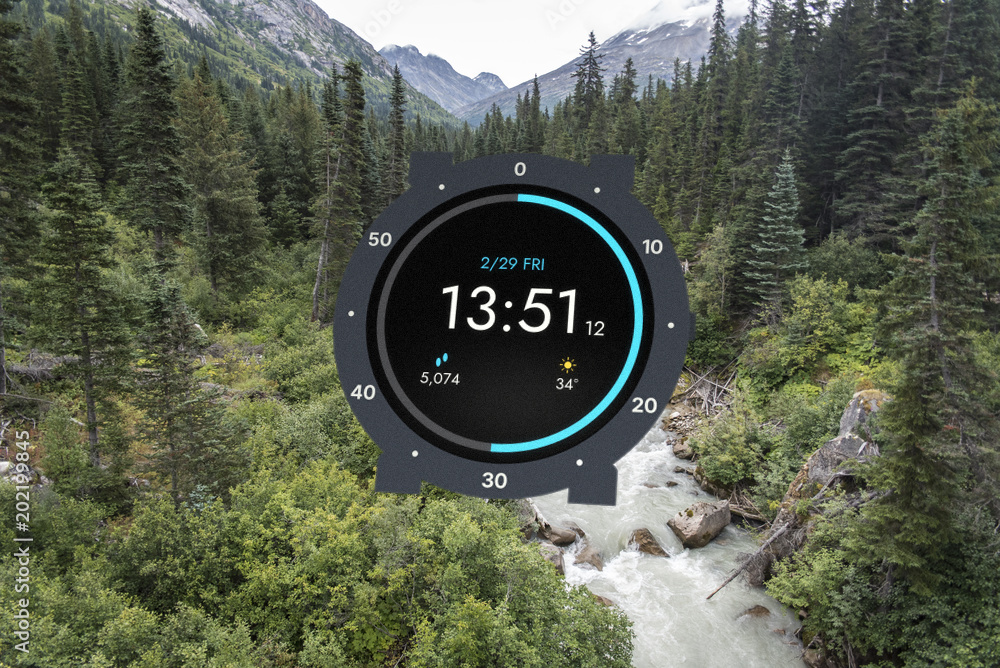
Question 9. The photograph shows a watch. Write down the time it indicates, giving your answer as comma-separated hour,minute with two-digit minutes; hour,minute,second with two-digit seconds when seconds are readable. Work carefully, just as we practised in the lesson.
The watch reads 13,51,12
